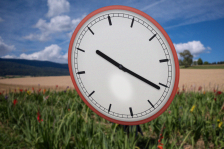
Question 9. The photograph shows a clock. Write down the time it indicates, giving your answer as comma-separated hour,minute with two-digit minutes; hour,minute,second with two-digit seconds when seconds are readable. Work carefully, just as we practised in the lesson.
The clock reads 10,21
